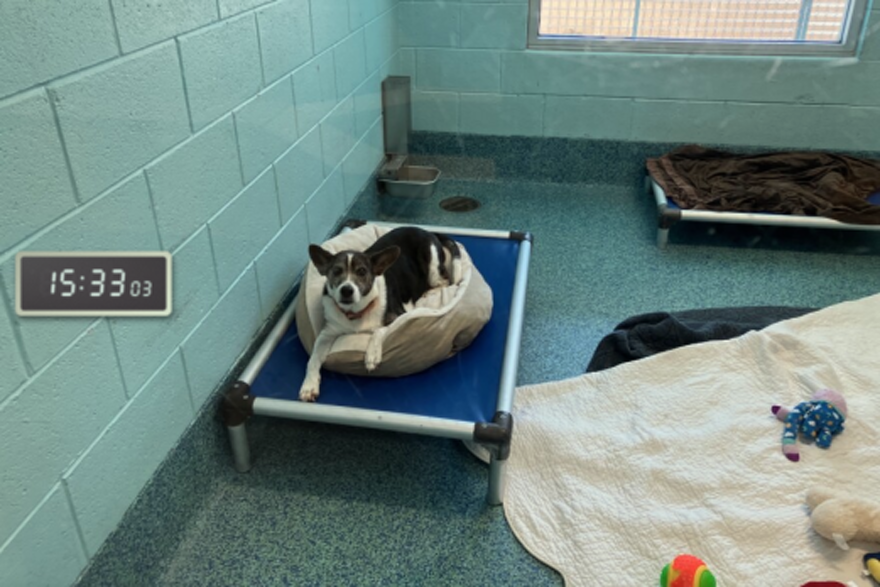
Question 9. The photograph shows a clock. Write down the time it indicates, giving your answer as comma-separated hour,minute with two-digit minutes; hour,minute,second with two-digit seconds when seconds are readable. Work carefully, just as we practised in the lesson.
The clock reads 15,33,03
